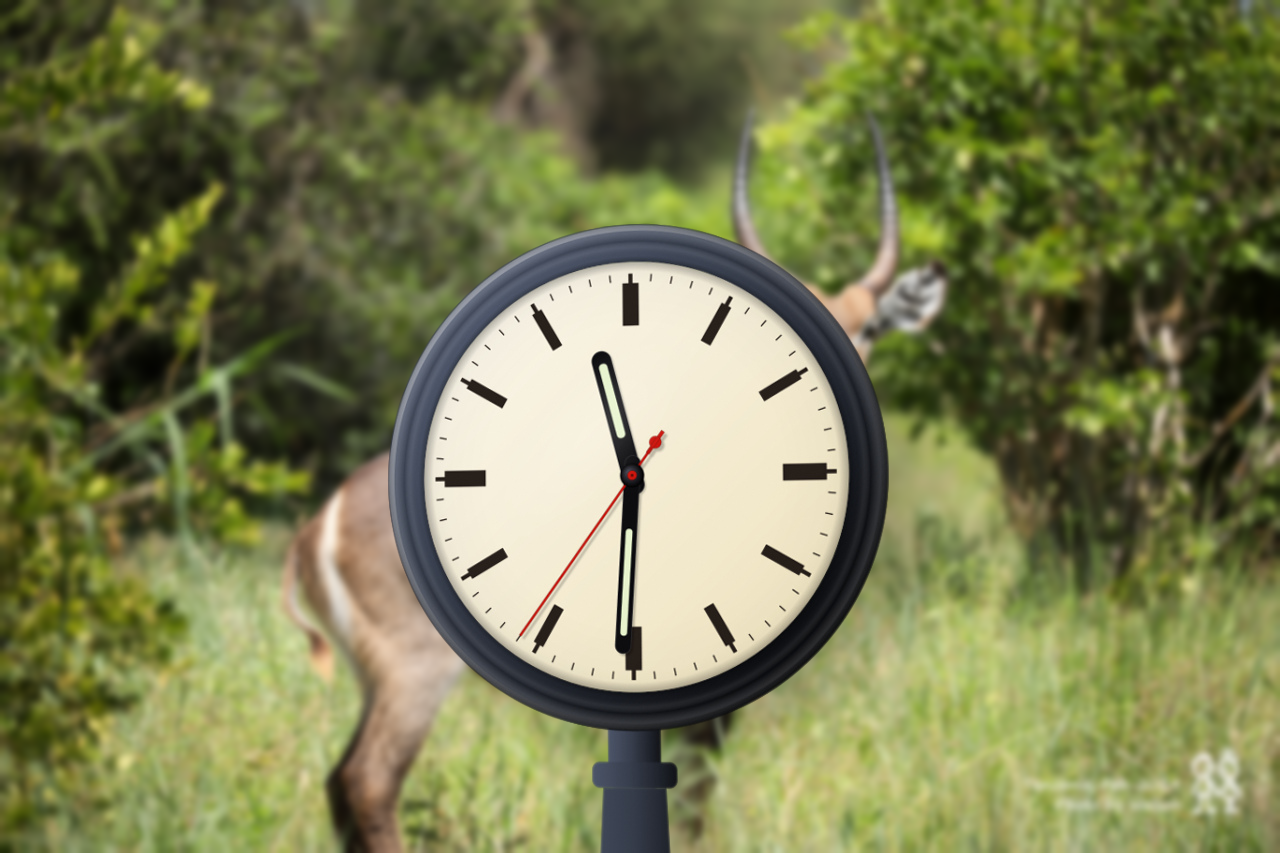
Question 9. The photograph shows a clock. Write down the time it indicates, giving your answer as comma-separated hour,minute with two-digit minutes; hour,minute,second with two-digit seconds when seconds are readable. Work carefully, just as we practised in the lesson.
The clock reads 11,30,36
